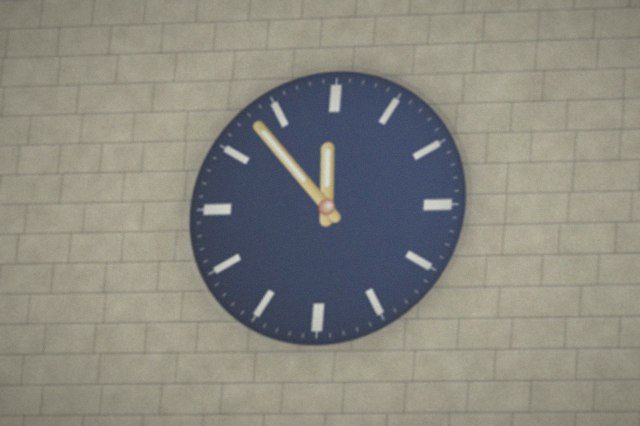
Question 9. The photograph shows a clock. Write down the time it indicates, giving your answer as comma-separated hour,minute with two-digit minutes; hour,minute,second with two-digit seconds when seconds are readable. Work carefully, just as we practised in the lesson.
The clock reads 11,53
